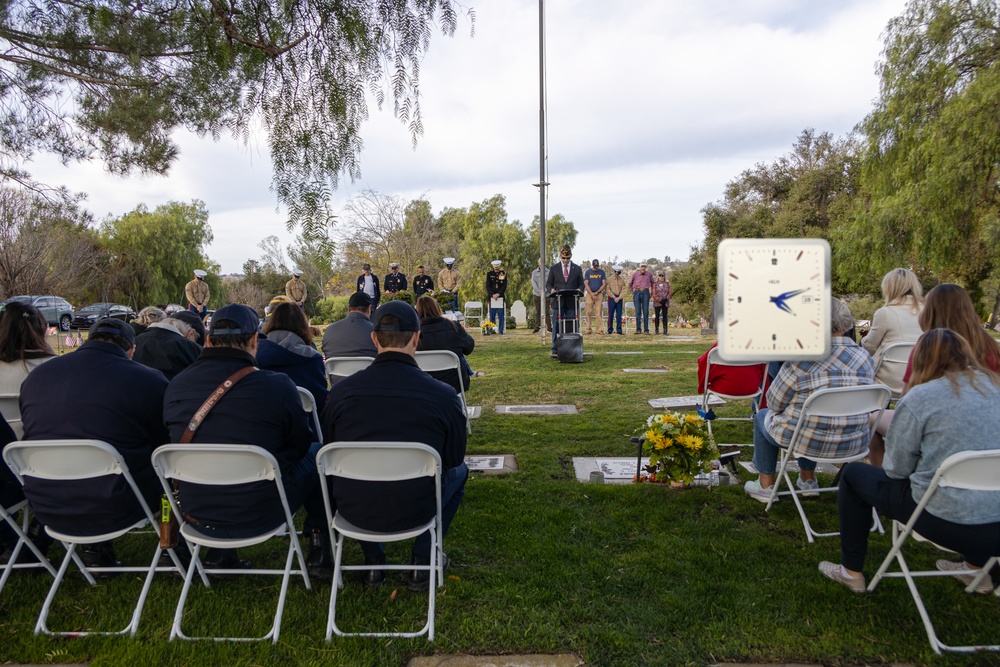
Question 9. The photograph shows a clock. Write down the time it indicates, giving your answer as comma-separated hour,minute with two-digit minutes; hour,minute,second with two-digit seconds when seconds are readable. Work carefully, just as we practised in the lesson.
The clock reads 4,12
